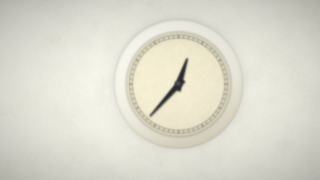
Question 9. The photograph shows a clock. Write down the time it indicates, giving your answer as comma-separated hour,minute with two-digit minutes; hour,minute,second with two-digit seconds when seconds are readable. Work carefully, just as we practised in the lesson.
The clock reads 12,37
